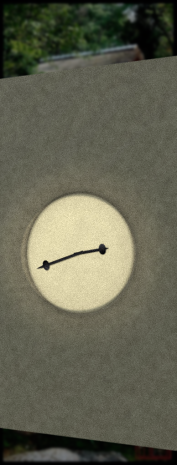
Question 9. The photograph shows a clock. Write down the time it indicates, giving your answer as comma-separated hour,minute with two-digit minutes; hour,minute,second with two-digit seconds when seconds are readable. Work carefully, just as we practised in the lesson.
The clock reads 2,42
